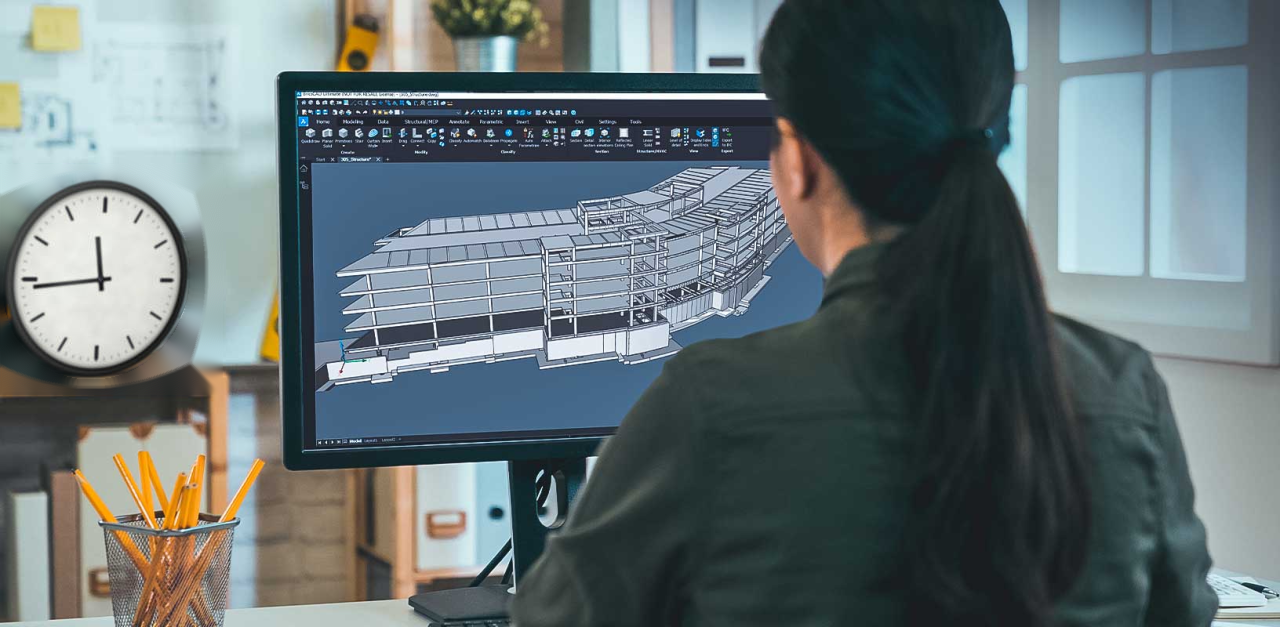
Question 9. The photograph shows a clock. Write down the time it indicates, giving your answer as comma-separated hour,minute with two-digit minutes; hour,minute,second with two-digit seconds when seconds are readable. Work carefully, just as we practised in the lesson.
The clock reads 11,44
